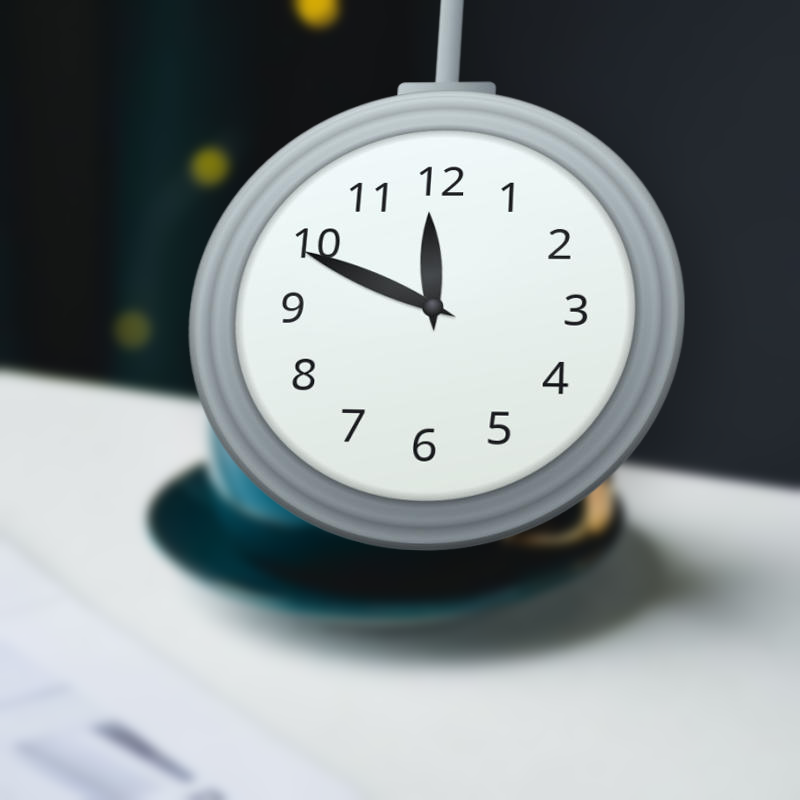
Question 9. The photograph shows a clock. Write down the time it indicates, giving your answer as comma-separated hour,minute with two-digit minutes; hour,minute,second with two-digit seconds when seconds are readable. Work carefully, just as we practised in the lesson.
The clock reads 11,49
